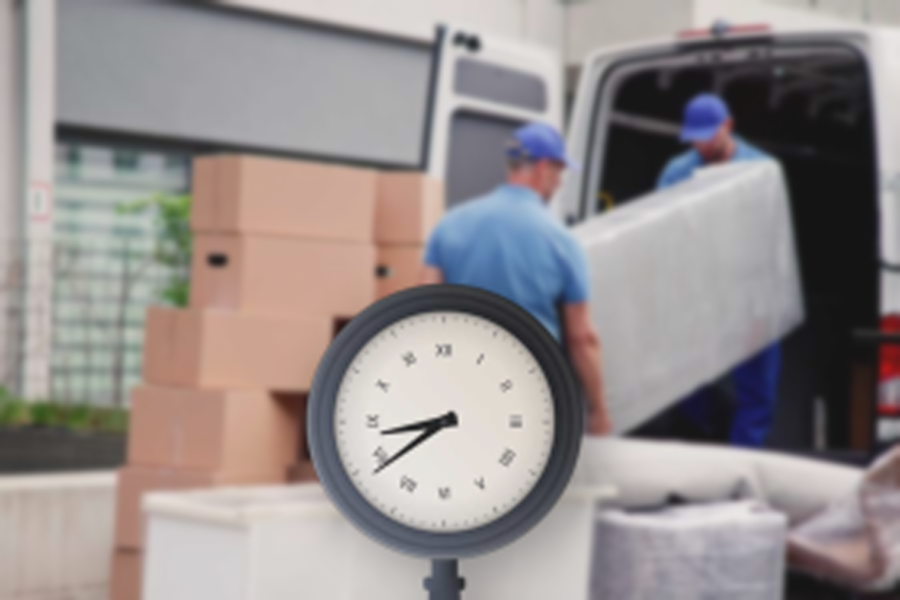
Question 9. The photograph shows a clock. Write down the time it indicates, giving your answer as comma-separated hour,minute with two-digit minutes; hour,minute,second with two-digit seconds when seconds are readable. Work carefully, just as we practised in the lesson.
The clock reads 8,39
